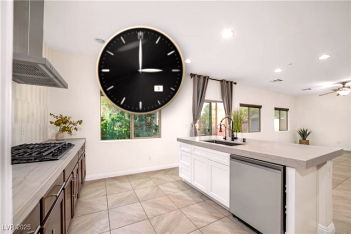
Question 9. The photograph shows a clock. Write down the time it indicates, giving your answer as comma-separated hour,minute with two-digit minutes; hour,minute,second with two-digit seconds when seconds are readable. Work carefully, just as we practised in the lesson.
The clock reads 3,00
